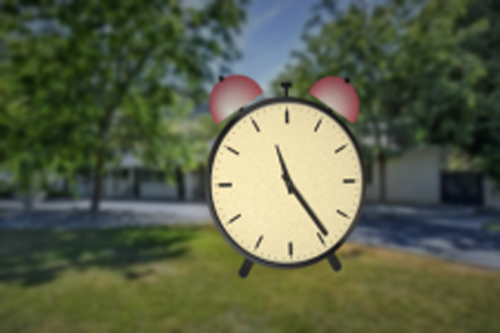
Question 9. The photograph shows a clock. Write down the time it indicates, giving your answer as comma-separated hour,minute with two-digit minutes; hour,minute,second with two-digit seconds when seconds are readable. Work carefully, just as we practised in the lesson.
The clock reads 11,24
